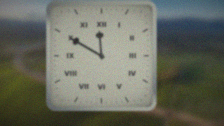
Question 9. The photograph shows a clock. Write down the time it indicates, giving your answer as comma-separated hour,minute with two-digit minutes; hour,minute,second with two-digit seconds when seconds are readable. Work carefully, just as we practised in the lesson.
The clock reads 11,50
